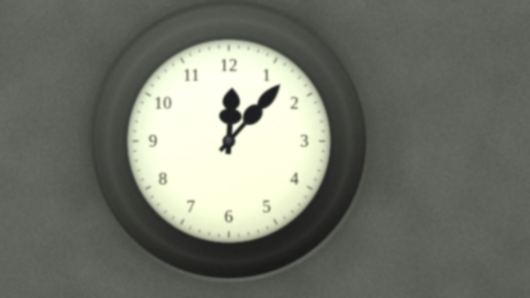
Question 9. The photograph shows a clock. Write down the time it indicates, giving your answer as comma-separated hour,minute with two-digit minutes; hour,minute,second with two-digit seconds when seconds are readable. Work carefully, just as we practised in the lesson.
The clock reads 12,07
